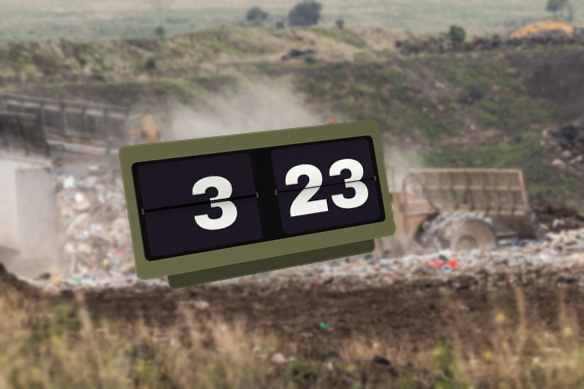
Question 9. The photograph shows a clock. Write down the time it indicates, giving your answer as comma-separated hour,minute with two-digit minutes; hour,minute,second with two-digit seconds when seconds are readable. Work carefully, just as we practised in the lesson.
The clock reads 3,23
